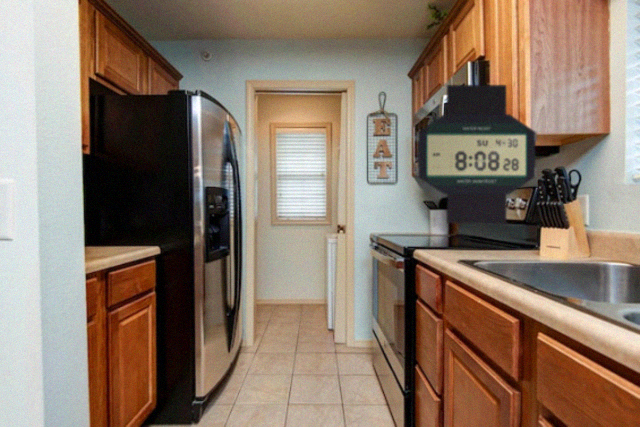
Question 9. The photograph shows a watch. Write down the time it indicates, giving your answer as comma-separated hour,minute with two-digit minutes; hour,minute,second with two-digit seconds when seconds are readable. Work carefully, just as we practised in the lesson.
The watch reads 8,08,28
